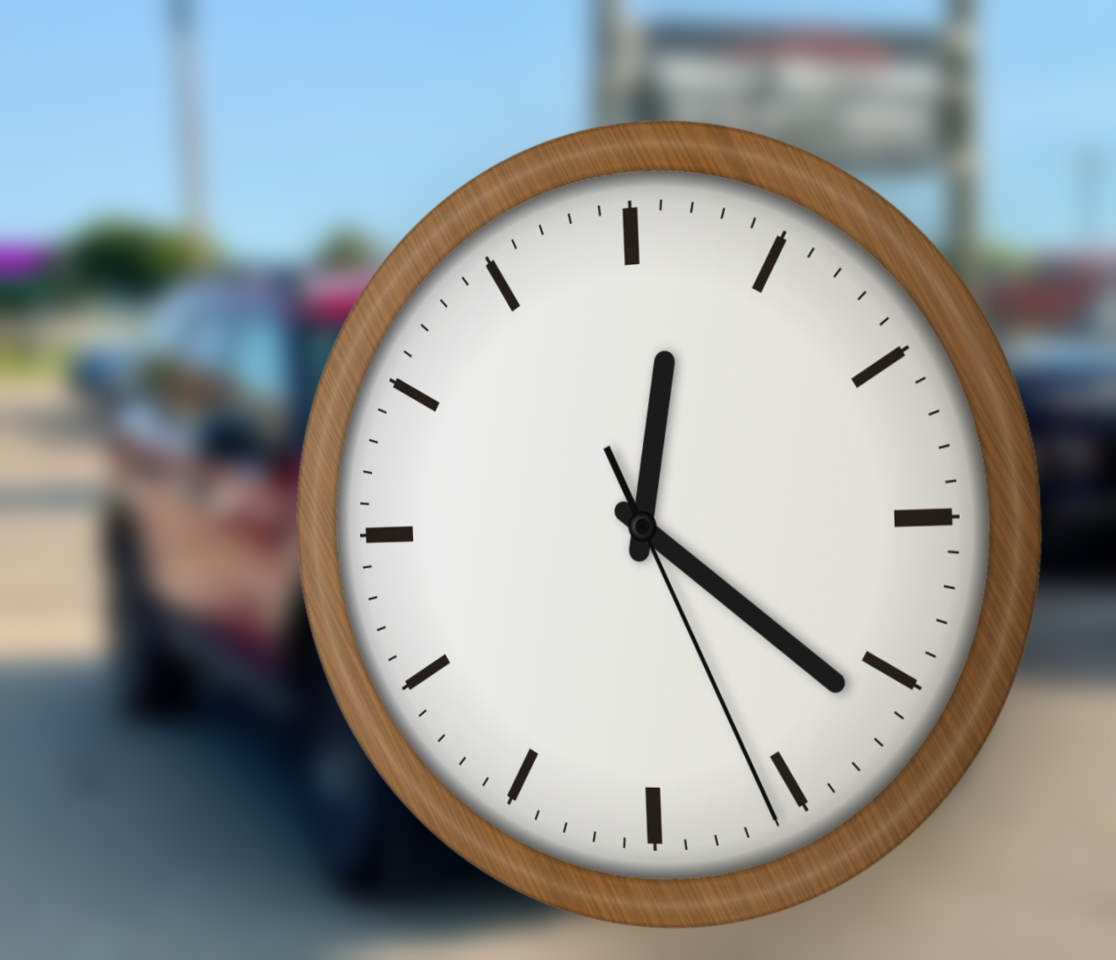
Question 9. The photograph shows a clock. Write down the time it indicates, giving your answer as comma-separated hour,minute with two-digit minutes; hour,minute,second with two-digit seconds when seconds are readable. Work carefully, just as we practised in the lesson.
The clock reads 12,21,26
